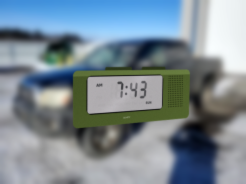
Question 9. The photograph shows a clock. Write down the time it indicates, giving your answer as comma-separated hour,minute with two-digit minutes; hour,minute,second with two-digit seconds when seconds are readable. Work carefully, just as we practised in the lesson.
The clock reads 7,43
